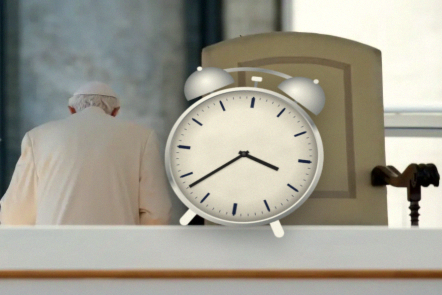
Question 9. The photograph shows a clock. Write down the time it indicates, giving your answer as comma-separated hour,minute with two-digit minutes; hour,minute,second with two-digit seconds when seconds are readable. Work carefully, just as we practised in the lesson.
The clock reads 3,38
